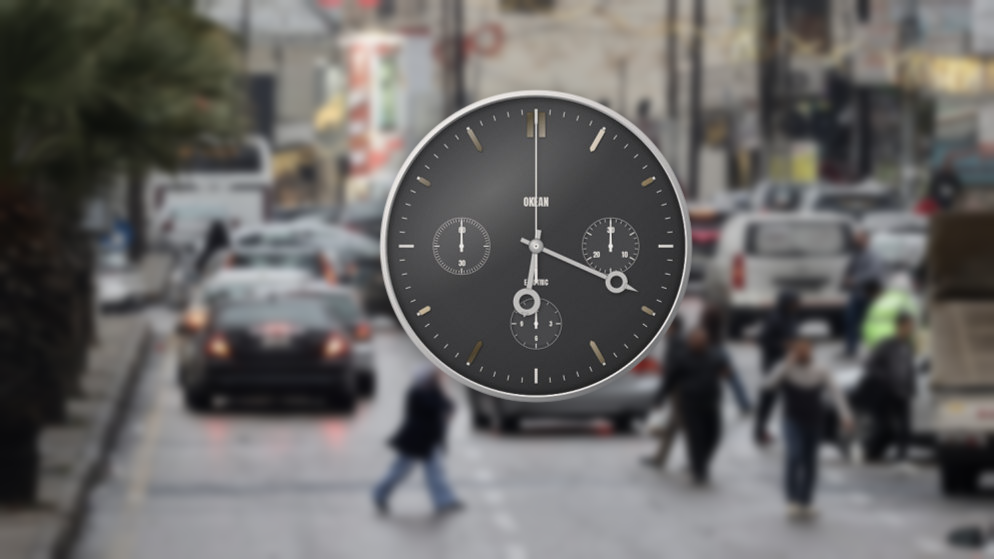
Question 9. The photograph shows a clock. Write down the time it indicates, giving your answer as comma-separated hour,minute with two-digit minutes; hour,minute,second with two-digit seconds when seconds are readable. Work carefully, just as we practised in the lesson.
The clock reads 6,19
